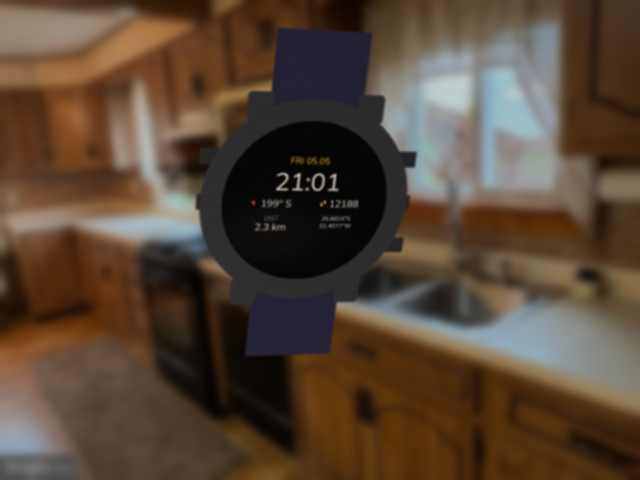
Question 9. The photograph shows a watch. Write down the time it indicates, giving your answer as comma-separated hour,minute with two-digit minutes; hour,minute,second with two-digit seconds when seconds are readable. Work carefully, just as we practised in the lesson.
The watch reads 21,01
